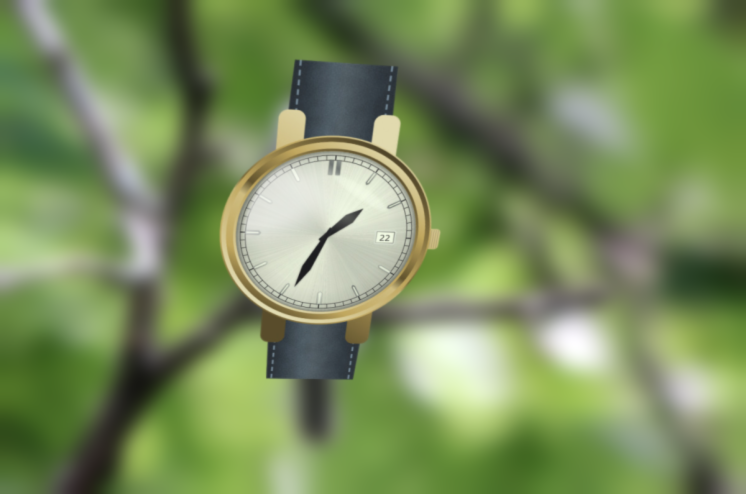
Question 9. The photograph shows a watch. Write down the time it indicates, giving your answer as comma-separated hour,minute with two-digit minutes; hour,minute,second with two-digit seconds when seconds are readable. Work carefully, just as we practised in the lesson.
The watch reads 1,34
